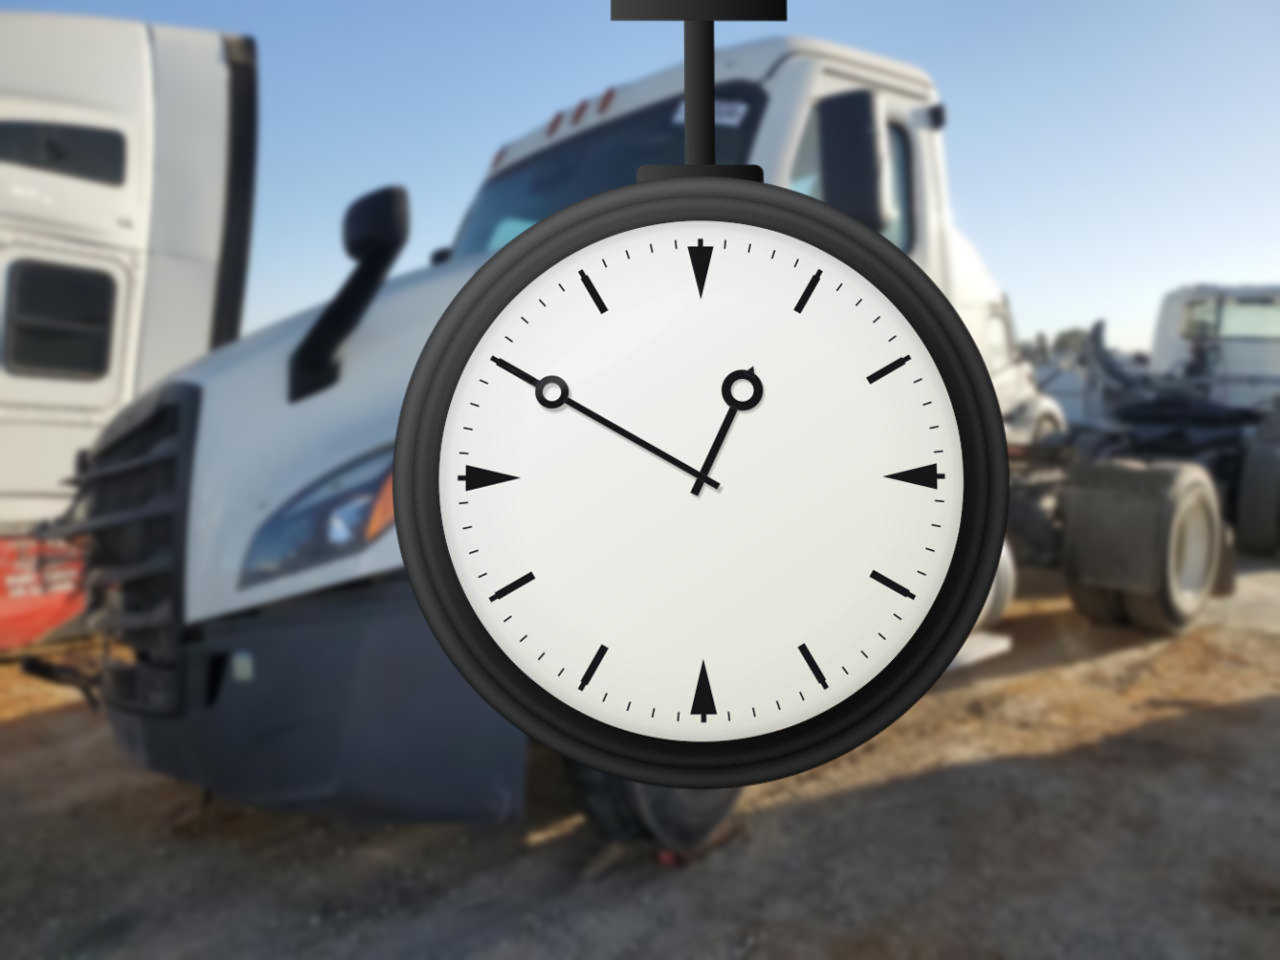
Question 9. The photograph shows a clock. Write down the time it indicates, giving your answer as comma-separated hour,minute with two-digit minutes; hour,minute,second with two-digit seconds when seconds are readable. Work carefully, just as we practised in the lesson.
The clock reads 12,50
